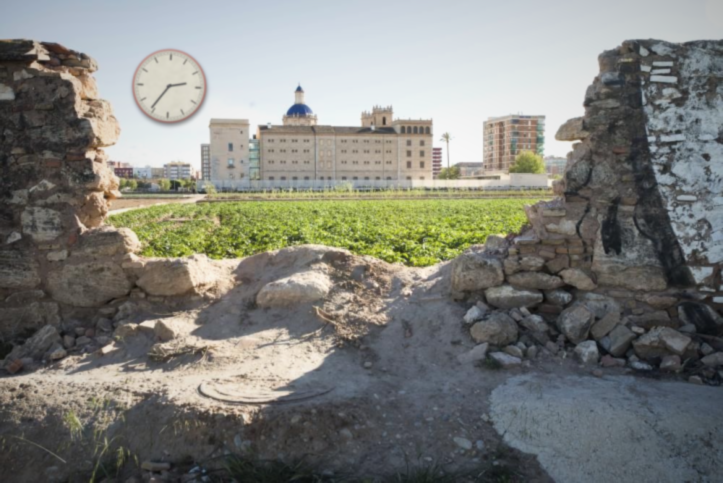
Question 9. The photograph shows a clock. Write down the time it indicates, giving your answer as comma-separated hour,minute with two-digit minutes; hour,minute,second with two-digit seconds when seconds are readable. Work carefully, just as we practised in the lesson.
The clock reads 2,36
